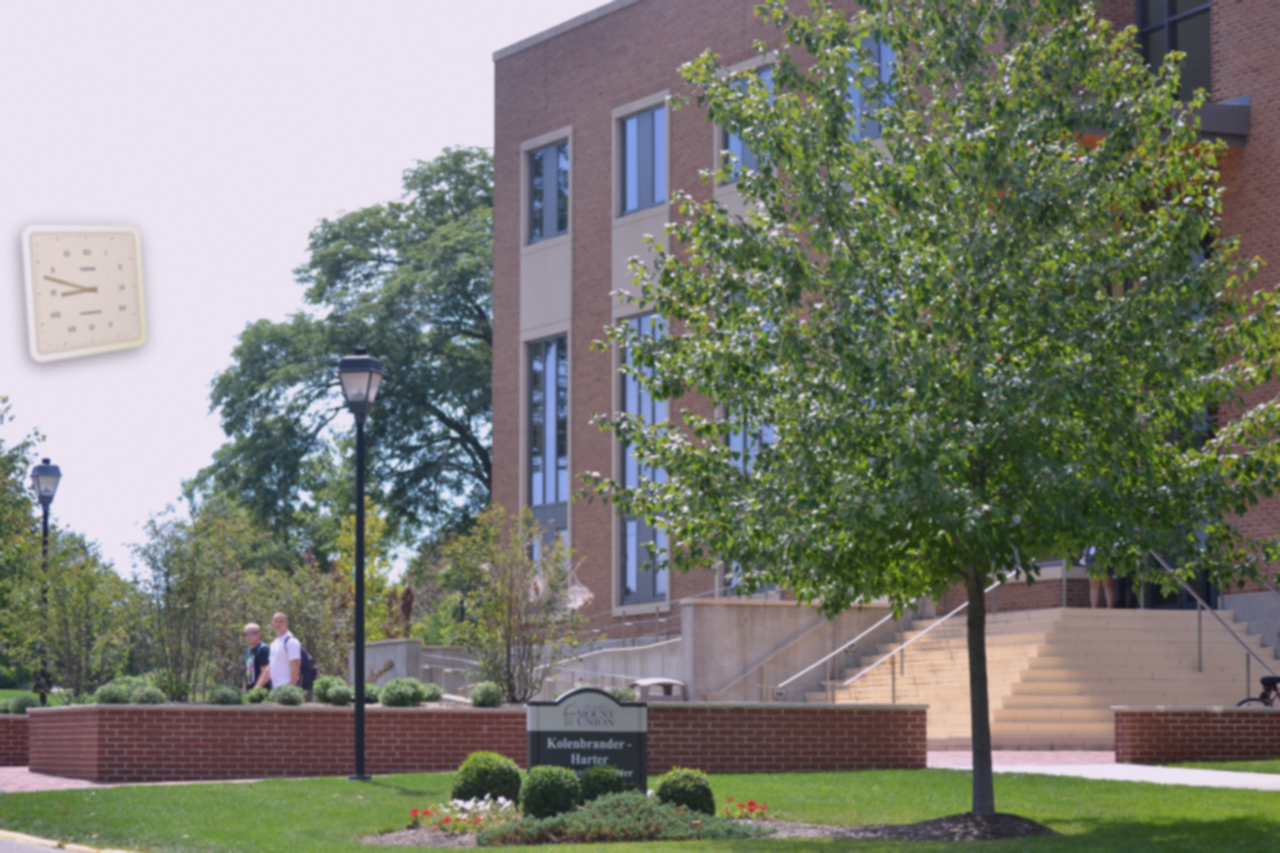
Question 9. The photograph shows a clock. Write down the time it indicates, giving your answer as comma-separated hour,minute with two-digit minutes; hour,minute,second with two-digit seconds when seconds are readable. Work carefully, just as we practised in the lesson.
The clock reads 8,48
